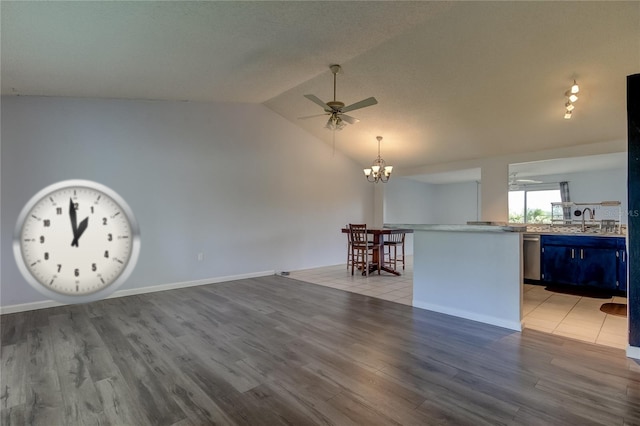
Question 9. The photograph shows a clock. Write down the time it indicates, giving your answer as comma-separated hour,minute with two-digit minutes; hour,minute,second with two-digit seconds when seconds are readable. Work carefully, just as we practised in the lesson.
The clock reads 12,59
